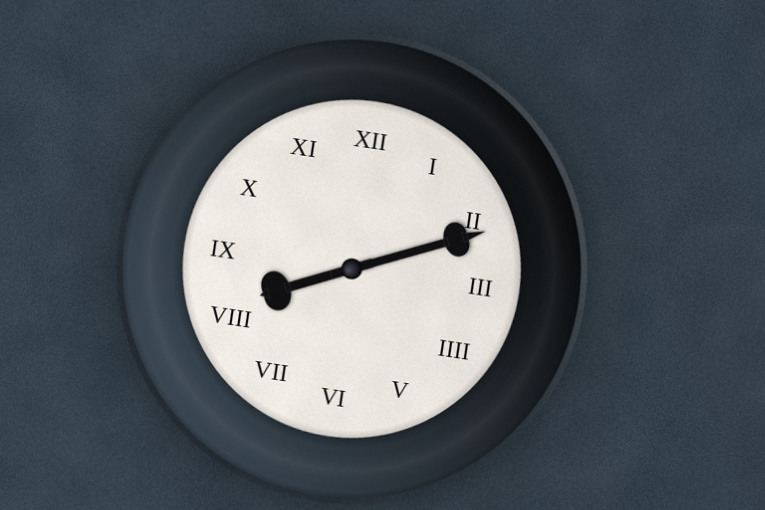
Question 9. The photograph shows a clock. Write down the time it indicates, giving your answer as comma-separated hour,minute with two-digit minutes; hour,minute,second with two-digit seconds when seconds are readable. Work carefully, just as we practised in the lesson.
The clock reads 8,11
